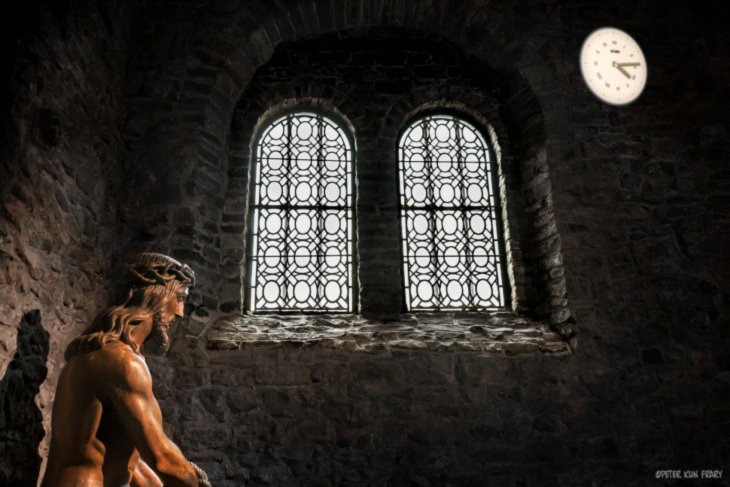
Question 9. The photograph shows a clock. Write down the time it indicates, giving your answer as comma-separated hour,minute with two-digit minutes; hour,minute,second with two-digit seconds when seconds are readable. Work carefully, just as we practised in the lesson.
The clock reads 4,14
